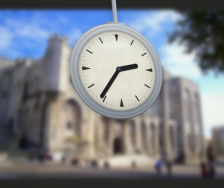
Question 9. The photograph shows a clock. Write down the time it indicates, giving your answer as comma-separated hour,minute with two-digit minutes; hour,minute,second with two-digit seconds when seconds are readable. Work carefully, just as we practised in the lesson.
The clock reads 2,36
